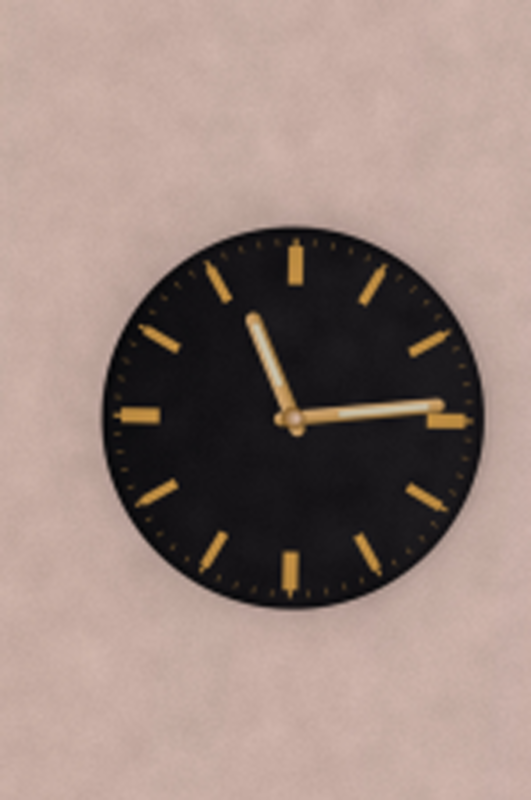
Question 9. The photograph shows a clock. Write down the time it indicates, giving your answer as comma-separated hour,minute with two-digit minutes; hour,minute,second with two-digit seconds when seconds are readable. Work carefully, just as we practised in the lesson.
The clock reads 11,14
